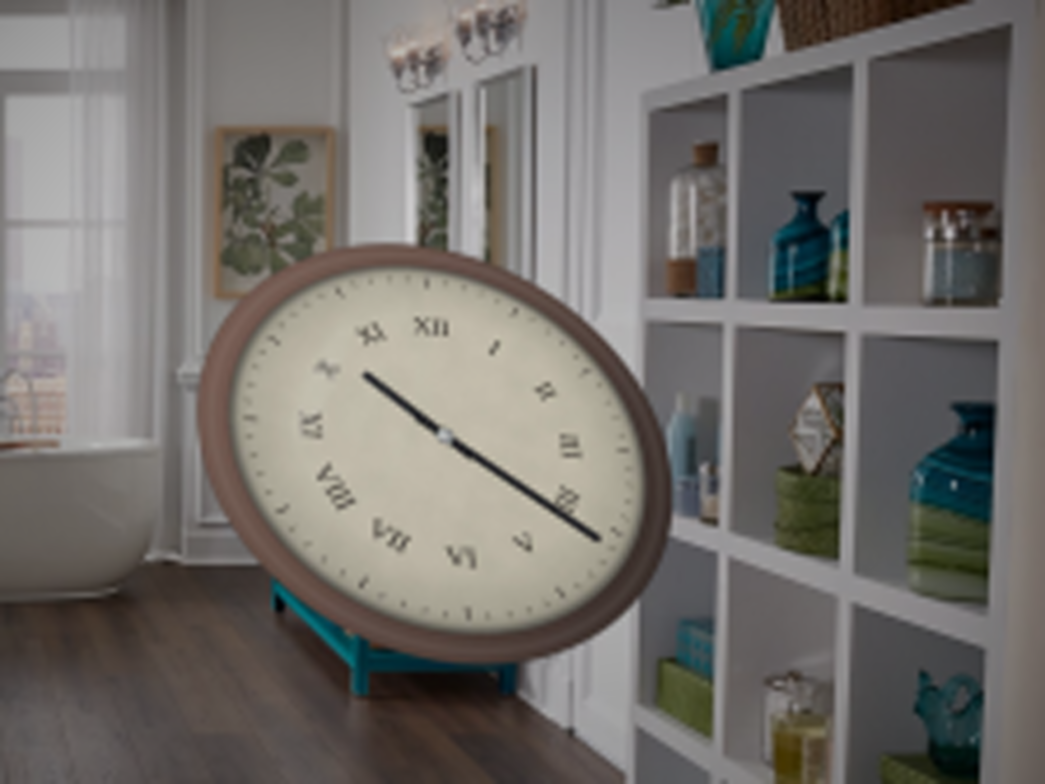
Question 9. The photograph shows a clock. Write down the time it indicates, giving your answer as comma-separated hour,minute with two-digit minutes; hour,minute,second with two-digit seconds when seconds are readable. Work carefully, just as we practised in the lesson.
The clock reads 10,21
